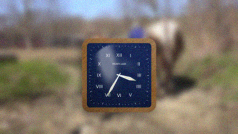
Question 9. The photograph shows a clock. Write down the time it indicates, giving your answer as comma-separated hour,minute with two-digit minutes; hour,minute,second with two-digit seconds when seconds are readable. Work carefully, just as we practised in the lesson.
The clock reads 3,35
